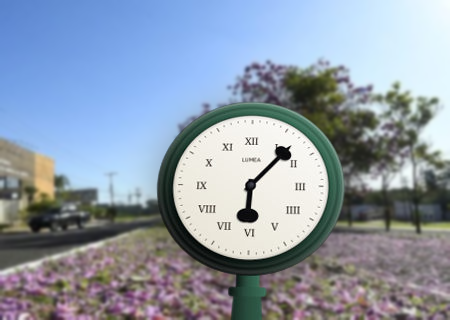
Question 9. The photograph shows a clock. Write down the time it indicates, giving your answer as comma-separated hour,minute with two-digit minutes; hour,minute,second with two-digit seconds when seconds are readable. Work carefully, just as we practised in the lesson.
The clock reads 6,07
